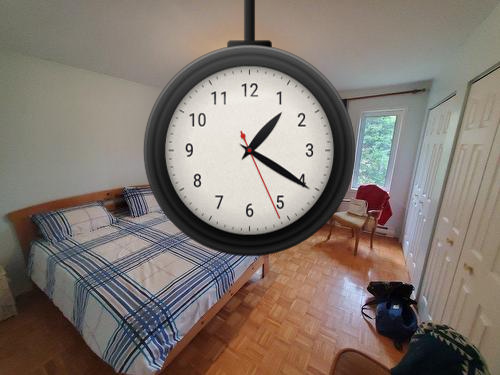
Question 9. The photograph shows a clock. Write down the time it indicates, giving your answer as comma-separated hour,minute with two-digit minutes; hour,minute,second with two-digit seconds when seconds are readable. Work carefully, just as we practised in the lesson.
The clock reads 1,20,26
